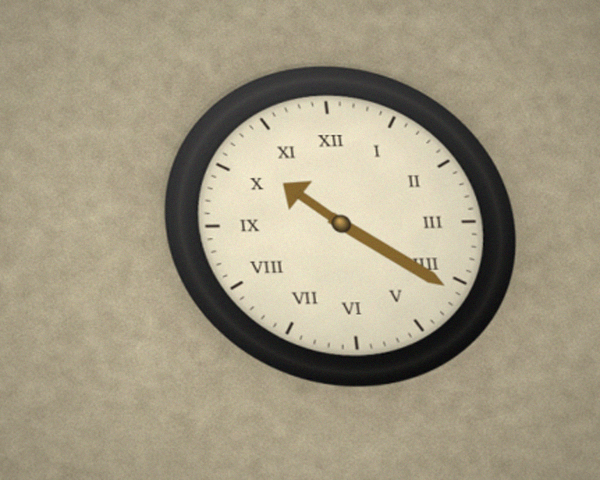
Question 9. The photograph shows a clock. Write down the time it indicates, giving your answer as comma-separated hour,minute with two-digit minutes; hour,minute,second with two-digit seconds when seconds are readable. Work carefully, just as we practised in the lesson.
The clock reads 10,21
